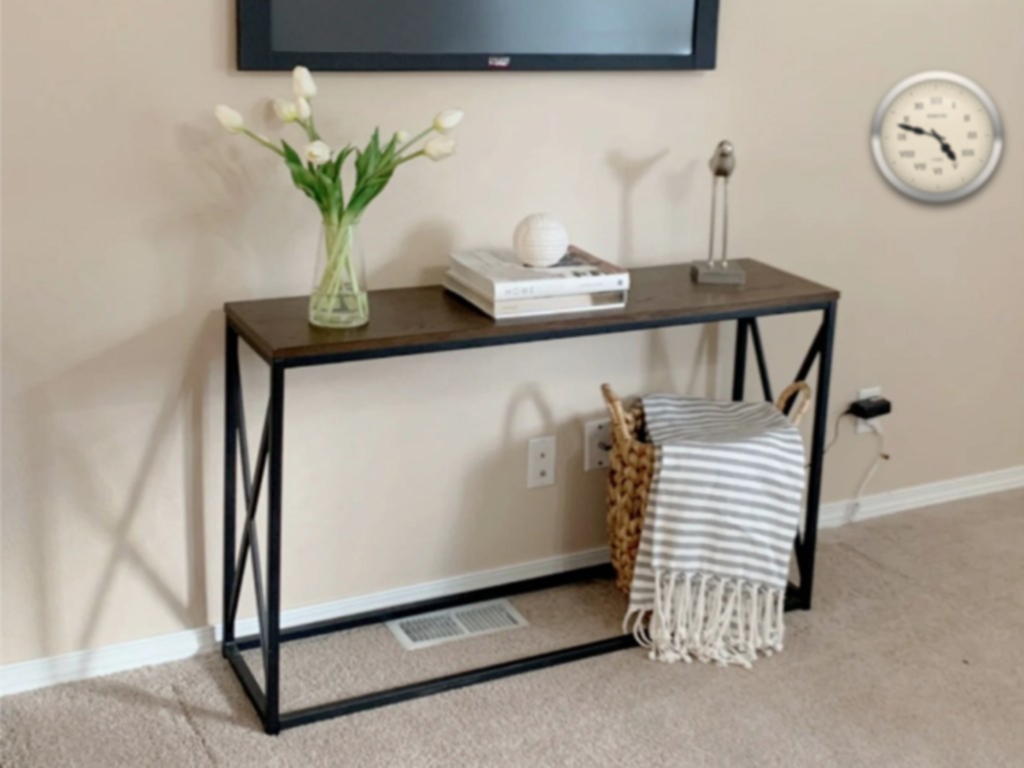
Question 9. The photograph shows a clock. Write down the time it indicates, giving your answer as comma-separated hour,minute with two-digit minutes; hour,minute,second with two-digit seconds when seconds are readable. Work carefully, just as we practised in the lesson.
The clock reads 4,48
